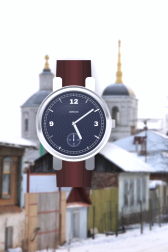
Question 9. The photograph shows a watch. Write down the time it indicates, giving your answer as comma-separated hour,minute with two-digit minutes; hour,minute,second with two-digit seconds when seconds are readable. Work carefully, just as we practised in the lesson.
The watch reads 5,09
